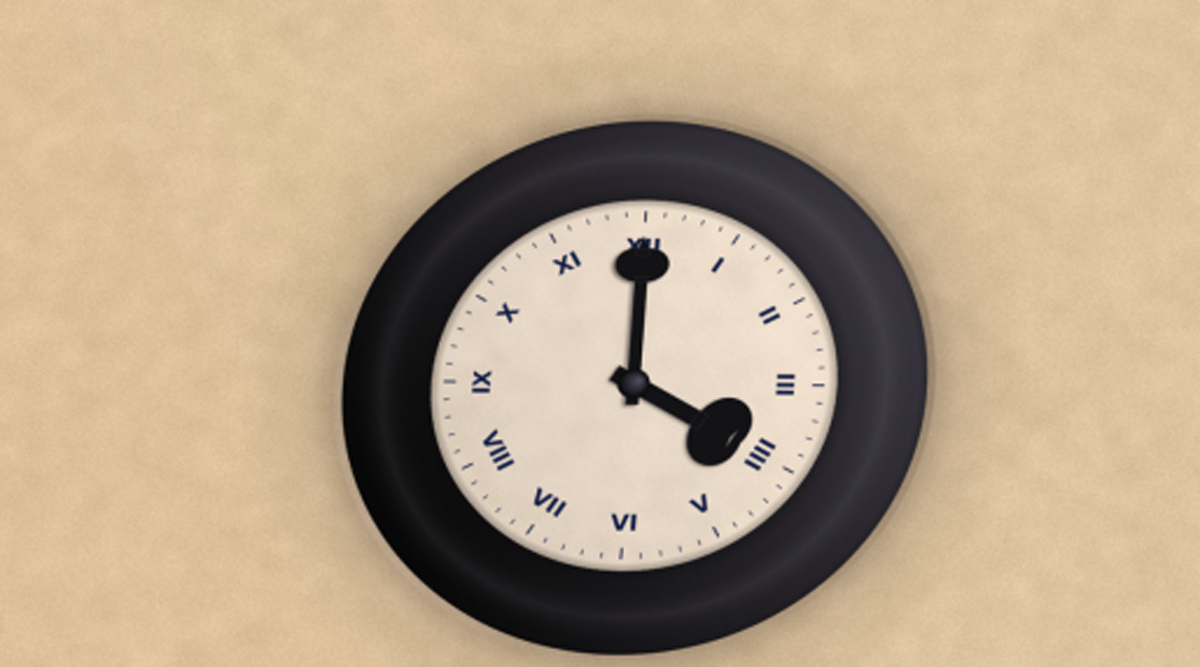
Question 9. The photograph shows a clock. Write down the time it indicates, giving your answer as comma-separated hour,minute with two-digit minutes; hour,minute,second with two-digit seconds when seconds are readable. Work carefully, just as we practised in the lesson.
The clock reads 4,00
